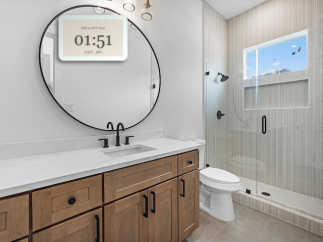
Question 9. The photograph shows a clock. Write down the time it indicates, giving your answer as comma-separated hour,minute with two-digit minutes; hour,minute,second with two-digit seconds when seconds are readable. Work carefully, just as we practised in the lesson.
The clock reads 1,51
